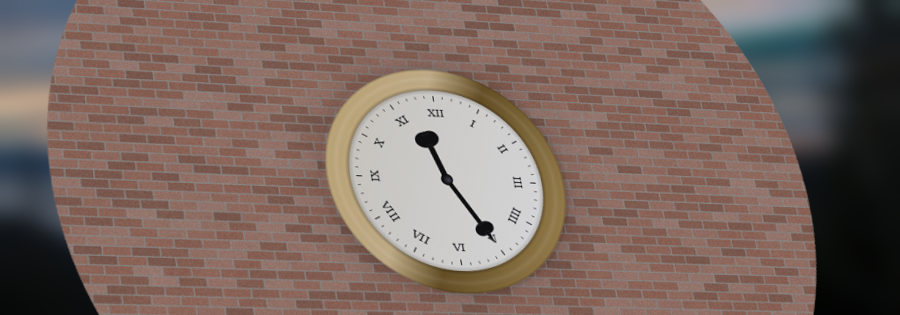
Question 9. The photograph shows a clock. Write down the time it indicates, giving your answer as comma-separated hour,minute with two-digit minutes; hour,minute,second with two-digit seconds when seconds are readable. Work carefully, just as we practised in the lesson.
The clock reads 11,25
